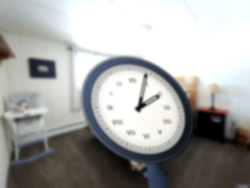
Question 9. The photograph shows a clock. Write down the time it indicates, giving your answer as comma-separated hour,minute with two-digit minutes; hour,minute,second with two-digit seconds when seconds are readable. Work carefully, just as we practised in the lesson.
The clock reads 2,04
